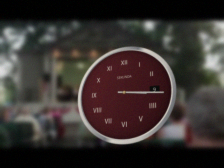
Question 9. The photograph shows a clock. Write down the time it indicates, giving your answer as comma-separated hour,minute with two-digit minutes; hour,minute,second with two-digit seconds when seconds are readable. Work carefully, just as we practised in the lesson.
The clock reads 3,16
